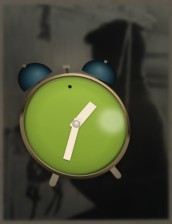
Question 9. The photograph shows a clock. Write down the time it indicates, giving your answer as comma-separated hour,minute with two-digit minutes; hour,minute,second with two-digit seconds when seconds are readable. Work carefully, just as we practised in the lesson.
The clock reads 1,34
